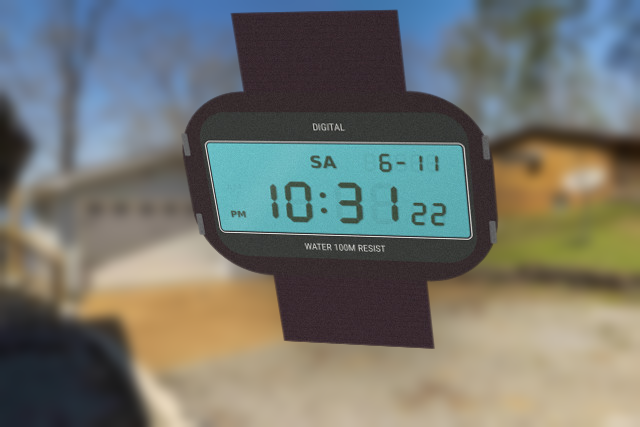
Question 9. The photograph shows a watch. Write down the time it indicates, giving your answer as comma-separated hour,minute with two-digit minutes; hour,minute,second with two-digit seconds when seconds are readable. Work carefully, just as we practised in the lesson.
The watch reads 10,31,22
